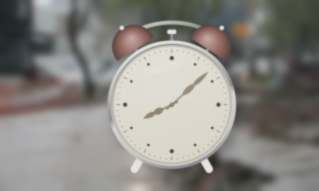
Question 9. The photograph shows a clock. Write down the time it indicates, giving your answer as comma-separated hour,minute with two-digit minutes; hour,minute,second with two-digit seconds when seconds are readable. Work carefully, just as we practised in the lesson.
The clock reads 8,08
